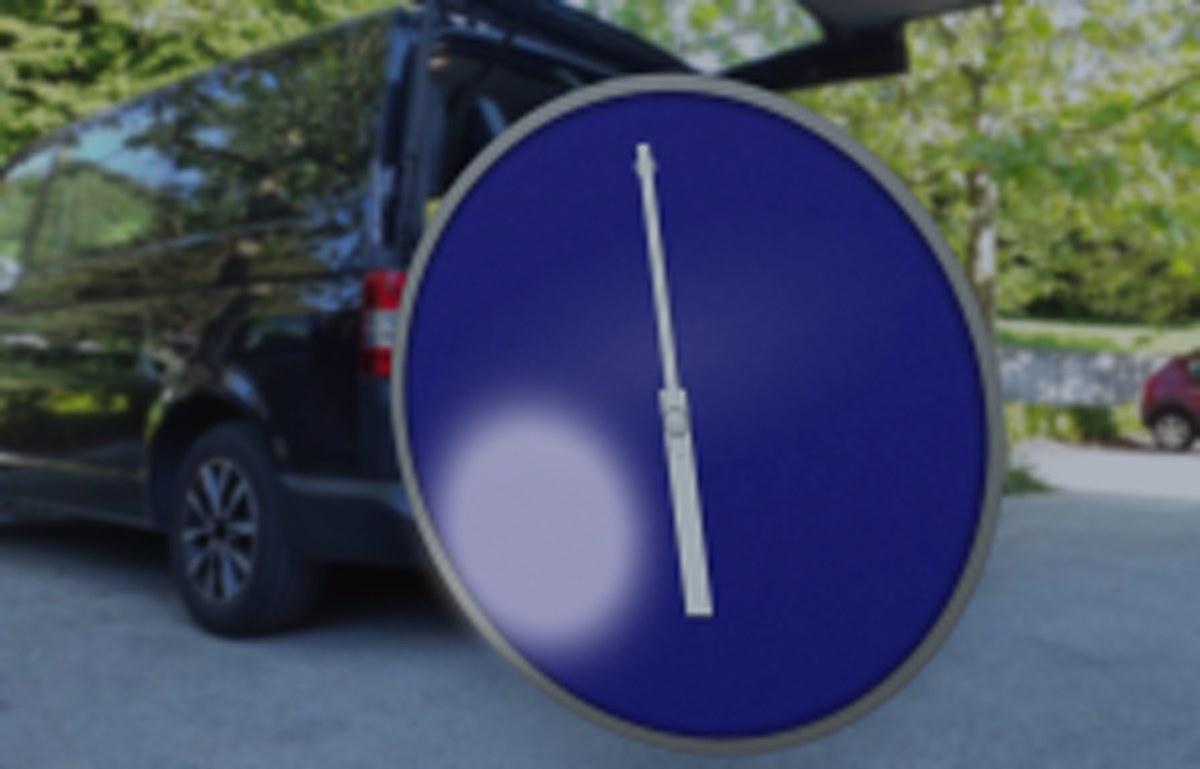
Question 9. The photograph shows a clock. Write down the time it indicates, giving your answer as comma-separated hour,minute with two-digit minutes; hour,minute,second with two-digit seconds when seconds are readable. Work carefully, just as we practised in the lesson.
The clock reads 6,00
